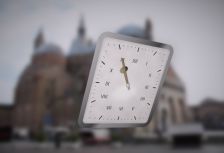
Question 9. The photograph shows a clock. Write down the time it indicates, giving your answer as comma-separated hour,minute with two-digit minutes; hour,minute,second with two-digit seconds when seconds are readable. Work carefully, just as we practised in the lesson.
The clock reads 10,55
